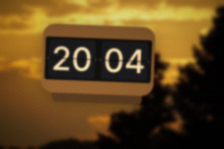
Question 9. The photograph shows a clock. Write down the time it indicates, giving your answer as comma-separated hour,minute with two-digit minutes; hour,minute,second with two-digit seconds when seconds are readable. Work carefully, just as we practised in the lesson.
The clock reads 20,04
